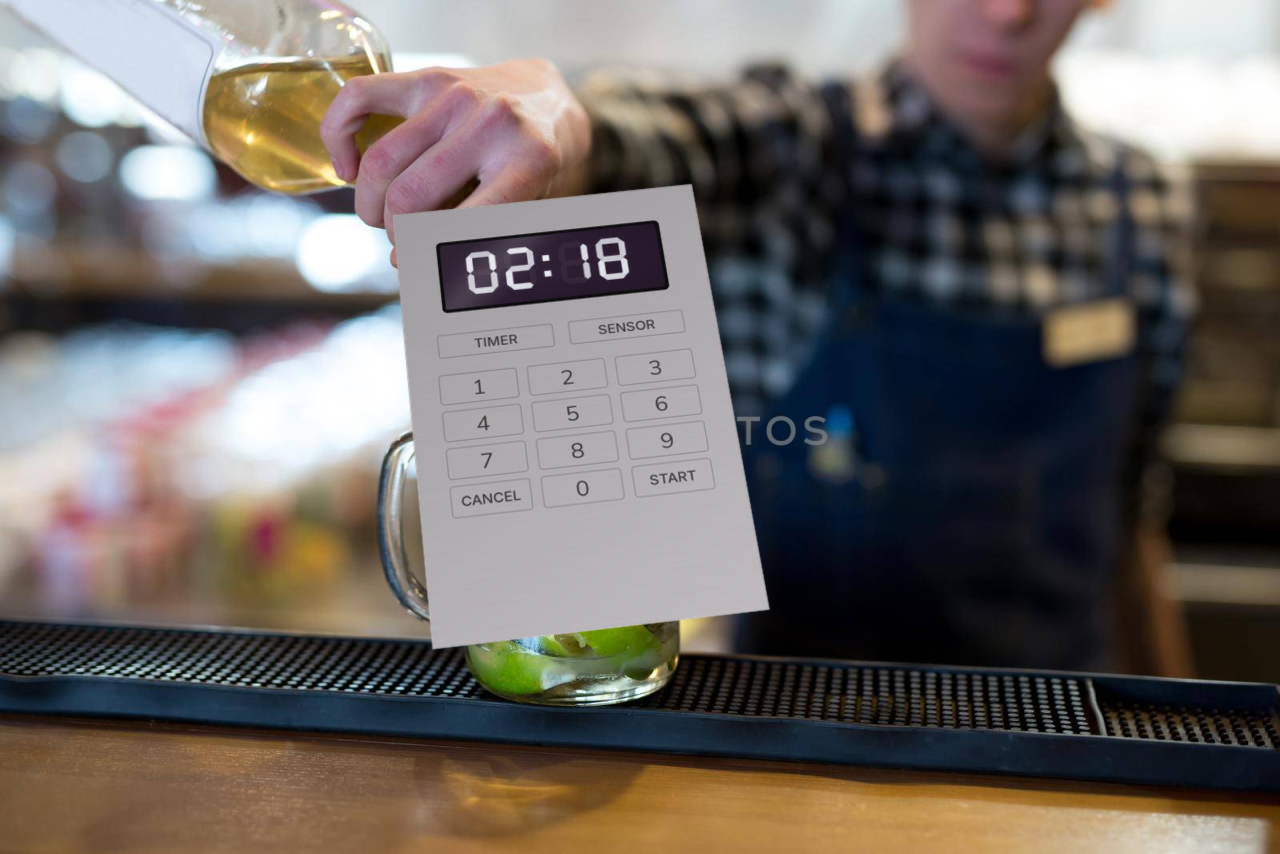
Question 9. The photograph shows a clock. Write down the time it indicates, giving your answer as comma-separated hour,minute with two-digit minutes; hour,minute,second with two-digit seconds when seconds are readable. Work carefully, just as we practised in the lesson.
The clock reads 2,18
